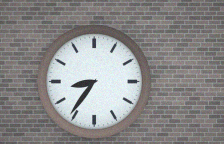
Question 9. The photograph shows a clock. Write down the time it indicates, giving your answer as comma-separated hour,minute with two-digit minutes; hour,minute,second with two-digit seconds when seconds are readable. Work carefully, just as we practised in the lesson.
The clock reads 8,36
